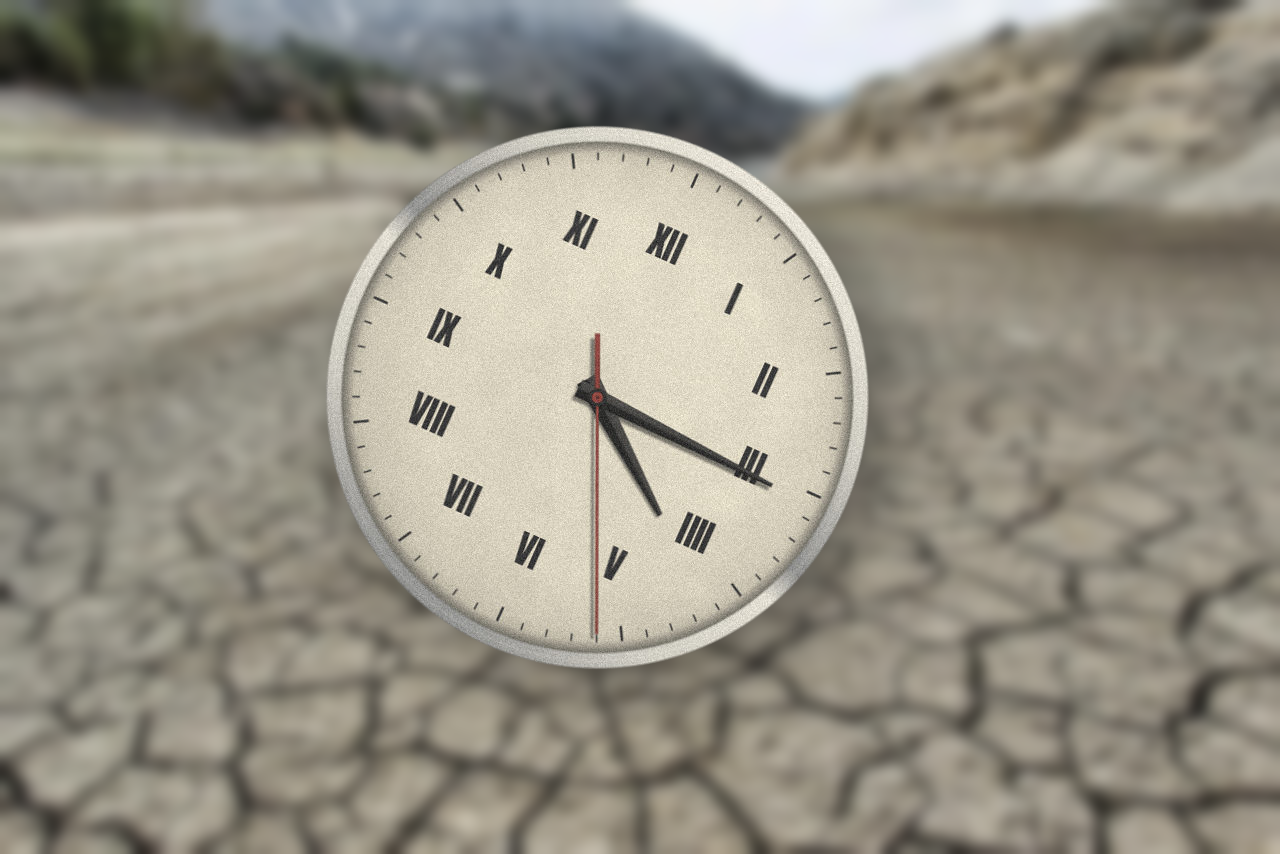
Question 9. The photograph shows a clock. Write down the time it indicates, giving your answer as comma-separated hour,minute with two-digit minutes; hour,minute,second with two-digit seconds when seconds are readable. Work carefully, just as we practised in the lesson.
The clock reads 4,15,26
